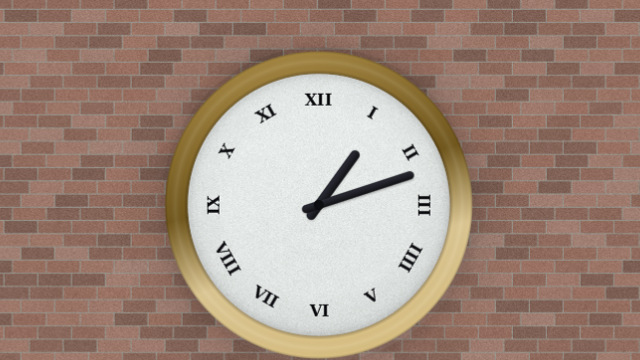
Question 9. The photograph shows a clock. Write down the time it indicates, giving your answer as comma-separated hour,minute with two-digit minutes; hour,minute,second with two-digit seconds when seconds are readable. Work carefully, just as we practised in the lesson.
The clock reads 1,12
